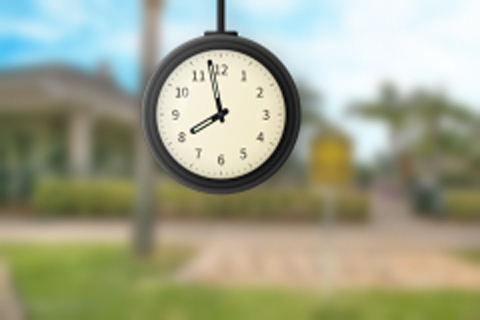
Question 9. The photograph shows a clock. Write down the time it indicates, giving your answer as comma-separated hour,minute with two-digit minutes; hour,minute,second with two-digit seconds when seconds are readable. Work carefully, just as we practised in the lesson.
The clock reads 7,58
